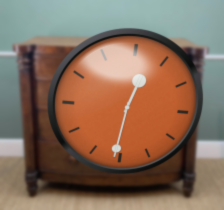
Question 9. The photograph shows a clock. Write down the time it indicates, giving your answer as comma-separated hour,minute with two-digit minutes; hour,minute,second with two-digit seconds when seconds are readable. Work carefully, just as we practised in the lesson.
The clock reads 12,31
